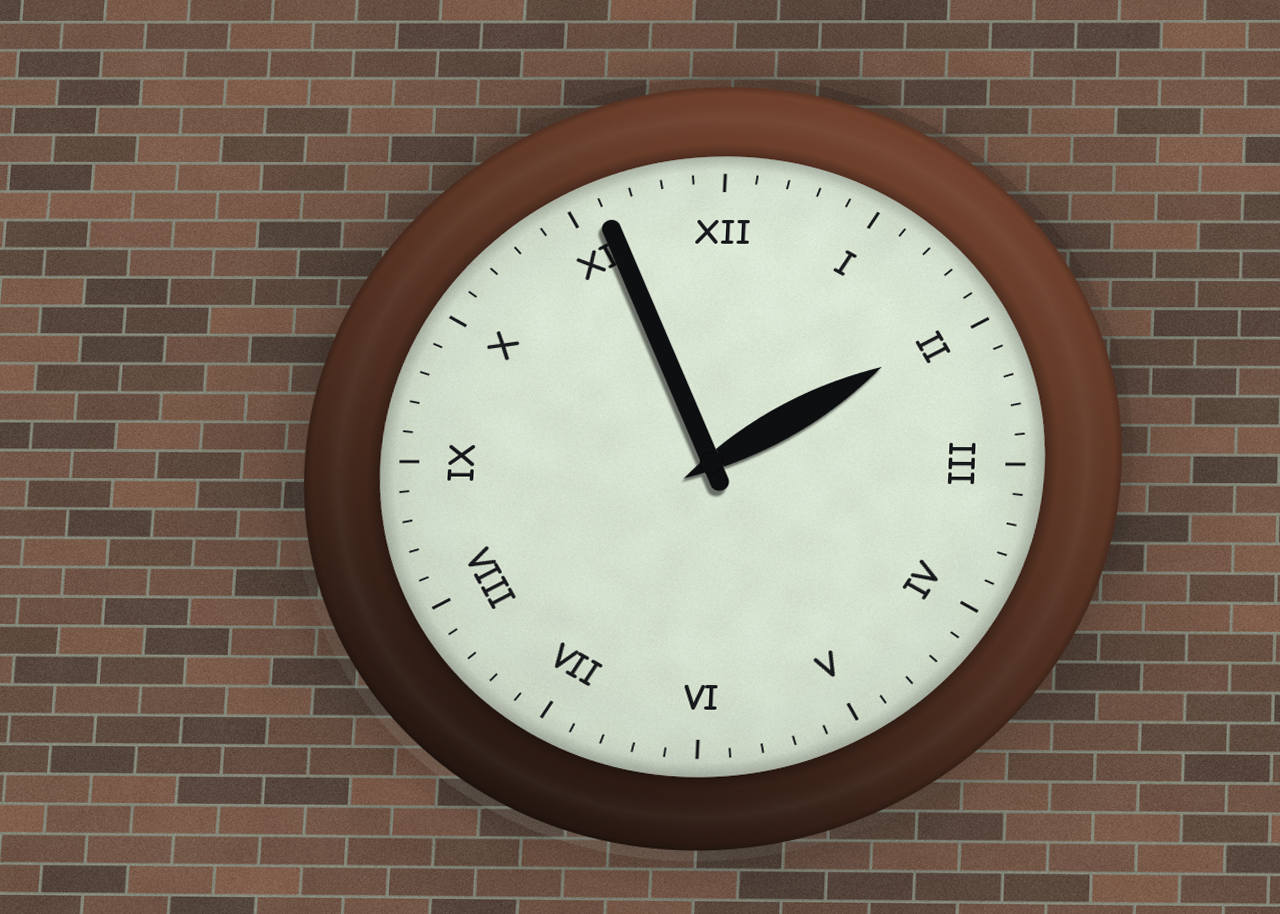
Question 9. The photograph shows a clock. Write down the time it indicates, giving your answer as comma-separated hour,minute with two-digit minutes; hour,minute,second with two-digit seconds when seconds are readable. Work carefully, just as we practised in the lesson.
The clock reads 1,56
